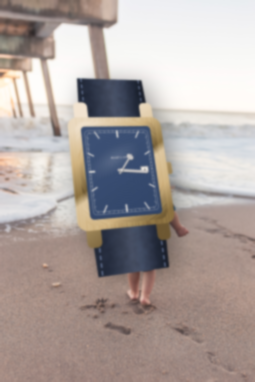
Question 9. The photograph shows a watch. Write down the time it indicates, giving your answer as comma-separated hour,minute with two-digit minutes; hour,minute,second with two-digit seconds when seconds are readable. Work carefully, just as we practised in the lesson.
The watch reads 1,16
